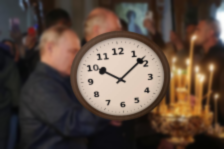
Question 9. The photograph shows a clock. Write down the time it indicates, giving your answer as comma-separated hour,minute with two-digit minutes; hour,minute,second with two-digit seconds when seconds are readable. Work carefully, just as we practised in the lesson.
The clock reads 10,08
